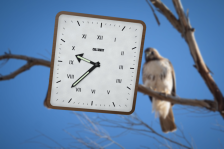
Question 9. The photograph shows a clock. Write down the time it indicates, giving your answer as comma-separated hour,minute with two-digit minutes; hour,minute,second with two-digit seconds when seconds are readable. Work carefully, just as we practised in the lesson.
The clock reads 9,37
